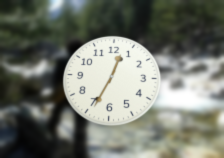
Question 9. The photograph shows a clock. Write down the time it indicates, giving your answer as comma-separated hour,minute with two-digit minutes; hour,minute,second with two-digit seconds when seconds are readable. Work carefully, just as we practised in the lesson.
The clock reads 12,34
